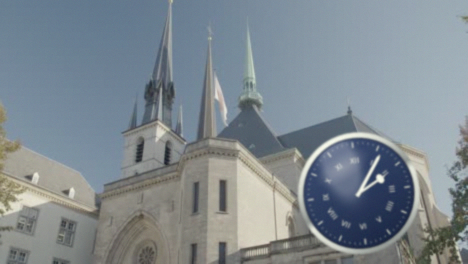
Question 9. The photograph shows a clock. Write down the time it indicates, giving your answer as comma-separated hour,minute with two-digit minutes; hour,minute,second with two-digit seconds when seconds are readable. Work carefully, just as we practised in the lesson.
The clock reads 2,06
